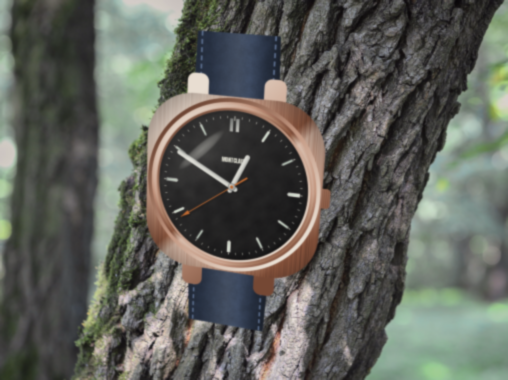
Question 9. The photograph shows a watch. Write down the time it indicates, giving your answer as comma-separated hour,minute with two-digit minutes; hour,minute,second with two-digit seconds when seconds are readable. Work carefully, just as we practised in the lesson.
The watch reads 12,49,39
